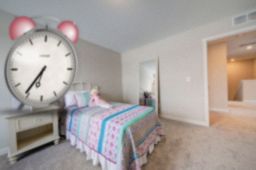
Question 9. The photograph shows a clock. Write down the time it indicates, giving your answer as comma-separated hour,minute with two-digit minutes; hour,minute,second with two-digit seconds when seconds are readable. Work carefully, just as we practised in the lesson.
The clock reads 6,36
